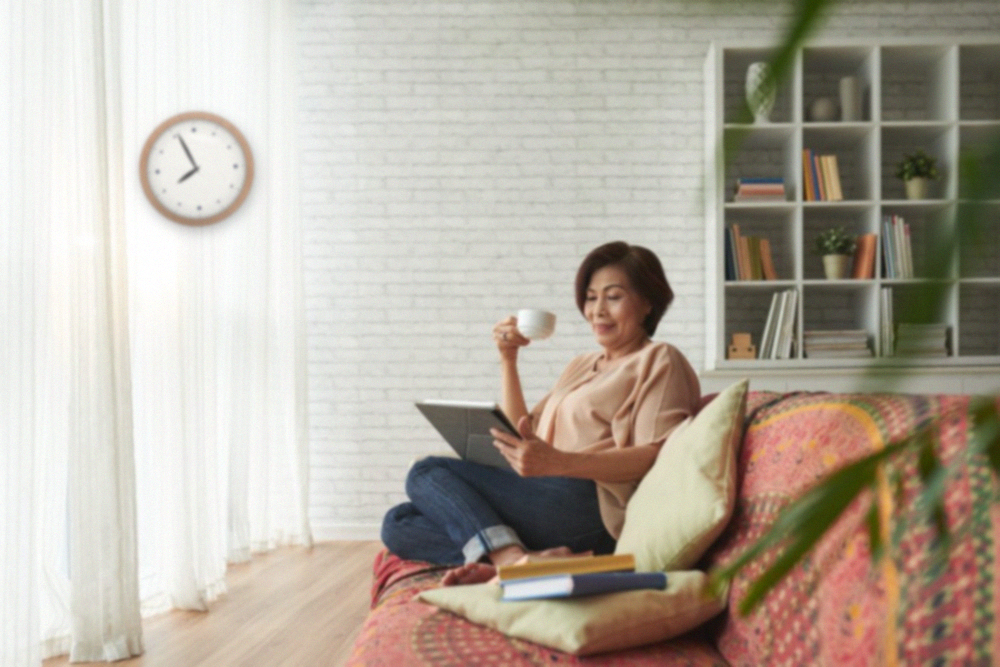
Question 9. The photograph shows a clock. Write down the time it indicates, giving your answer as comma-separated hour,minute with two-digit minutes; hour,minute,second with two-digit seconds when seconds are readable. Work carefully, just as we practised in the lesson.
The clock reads 7,56
